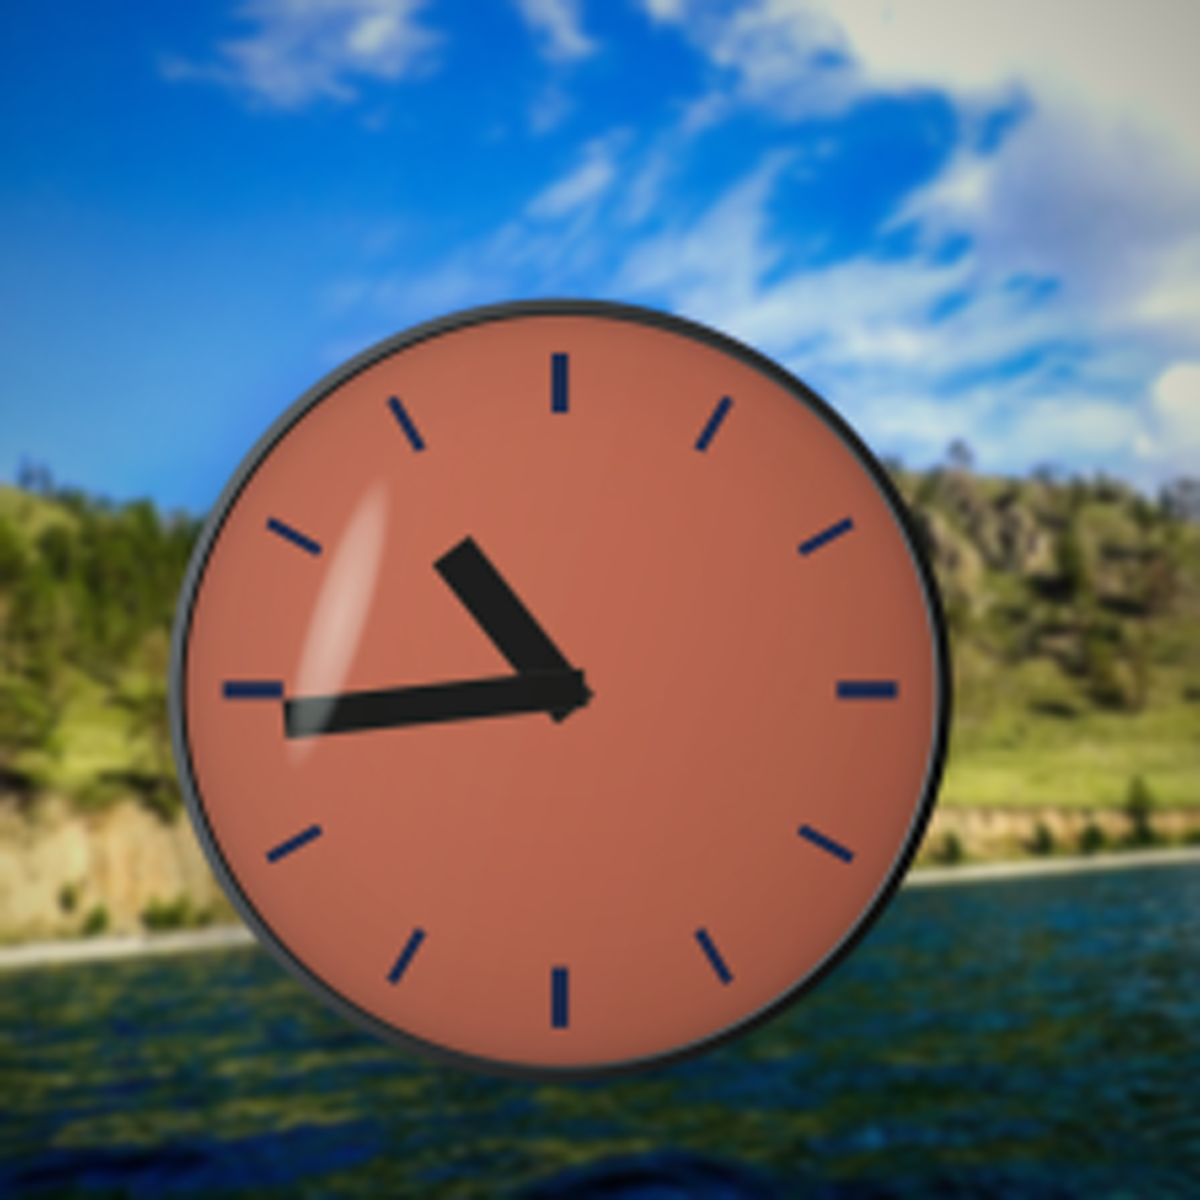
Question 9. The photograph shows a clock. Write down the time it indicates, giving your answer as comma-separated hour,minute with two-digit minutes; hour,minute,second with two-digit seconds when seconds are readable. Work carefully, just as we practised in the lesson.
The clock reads 10,44
